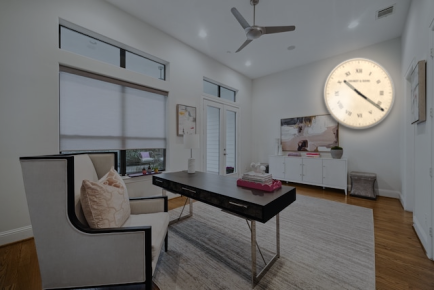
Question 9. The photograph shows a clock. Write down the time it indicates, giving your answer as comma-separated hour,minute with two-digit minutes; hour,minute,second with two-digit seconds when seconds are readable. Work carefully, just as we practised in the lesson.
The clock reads 10,21
